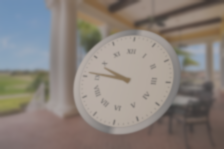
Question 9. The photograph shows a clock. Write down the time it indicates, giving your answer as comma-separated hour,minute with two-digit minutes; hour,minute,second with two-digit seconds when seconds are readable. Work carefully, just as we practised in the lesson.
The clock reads 9,46
